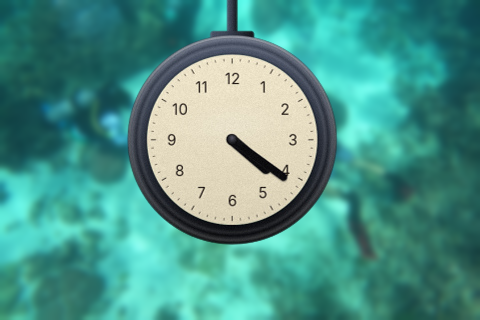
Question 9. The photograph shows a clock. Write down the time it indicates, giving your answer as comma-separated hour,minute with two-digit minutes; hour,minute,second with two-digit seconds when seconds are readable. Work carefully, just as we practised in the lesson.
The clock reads 4,21
